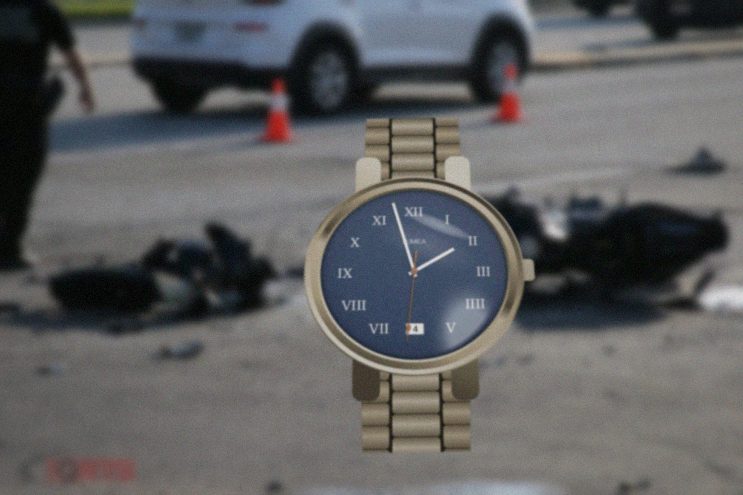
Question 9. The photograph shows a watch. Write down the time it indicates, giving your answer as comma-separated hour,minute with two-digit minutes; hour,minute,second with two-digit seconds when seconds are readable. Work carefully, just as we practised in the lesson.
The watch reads 1,57,31
